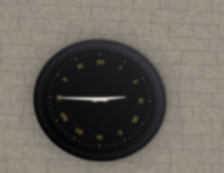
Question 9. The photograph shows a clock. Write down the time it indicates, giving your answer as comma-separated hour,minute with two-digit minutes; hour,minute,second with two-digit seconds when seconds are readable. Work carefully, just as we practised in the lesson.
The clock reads 2,45
